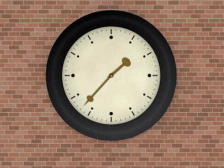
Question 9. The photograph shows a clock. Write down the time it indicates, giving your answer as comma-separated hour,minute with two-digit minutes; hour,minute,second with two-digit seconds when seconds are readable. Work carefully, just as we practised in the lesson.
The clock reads 1,37
